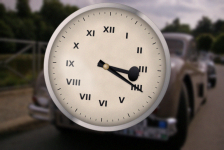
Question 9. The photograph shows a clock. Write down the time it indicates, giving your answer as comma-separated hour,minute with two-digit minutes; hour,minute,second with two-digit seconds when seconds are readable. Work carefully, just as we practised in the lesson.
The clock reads 3,20
